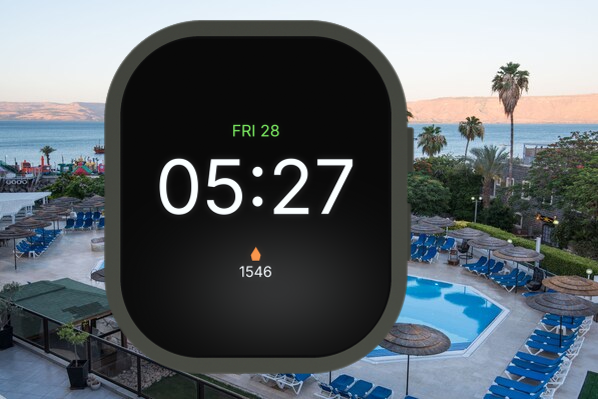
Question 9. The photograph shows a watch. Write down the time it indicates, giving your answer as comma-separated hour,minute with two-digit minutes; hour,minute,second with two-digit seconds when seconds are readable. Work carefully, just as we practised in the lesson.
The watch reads 5,27
